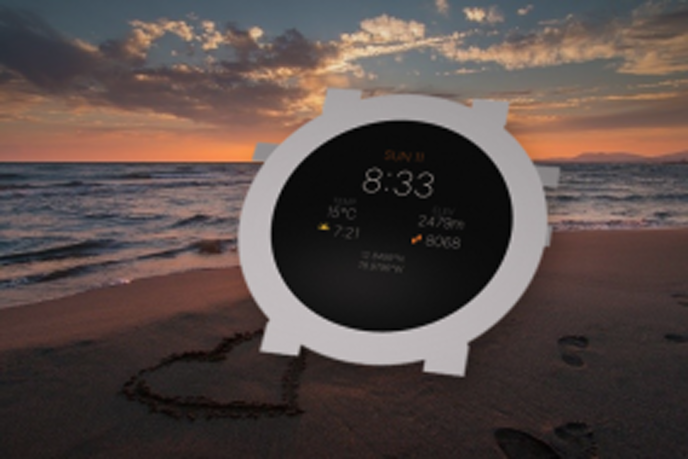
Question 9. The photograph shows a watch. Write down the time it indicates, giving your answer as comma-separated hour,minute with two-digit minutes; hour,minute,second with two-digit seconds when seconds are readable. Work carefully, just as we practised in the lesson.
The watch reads 8,33
